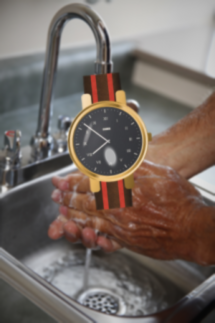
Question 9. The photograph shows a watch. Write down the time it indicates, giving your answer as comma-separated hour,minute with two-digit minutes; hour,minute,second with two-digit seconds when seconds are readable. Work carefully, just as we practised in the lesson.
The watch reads 7,52
